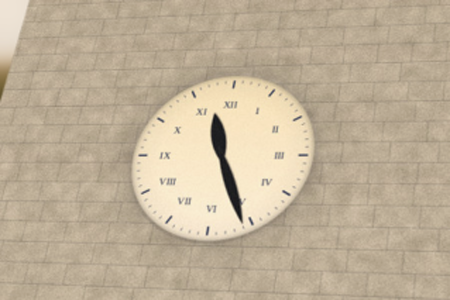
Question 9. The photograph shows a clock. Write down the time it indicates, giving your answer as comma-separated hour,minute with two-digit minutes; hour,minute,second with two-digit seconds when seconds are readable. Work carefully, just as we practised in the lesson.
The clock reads 11,26
